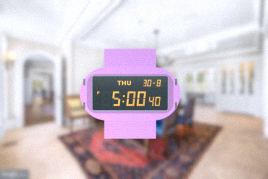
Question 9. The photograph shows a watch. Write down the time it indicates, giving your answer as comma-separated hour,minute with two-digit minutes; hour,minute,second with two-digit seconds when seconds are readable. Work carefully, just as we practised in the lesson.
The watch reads 5,00,40
